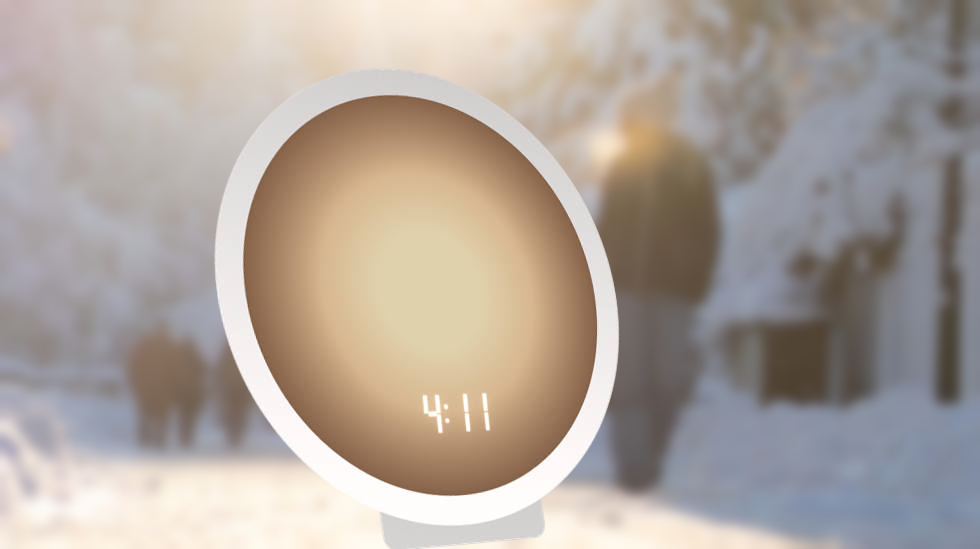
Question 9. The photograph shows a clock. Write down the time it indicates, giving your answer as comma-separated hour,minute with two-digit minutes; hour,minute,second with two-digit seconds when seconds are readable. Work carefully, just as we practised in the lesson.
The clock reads 4,11
